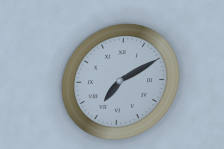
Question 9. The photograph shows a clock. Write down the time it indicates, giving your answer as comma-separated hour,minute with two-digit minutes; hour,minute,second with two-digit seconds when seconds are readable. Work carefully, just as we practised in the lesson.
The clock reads 7,10
